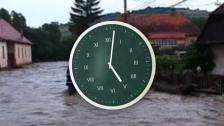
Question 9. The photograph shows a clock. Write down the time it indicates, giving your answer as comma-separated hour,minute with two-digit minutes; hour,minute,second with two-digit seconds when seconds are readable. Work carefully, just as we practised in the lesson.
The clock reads 5,02
